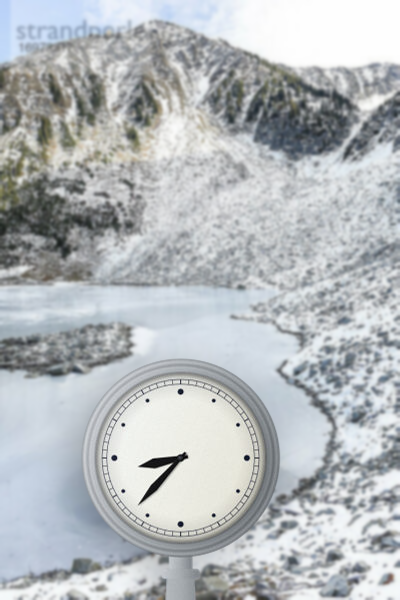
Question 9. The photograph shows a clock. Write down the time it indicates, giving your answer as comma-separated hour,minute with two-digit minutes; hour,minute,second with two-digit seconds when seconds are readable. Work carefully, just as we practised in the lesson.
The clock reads 8,37
